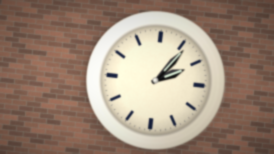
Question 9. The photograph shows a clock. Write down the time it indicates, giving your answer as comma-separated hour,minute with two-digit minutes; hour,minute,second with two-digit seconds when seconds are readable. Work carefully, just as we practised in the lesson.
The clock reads 2,06
